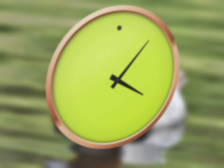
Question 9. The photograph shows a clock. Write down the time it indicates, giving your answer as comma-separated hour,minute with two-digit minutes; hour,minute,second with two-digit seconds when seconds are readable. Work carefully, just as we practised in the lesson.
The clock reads 4,07
